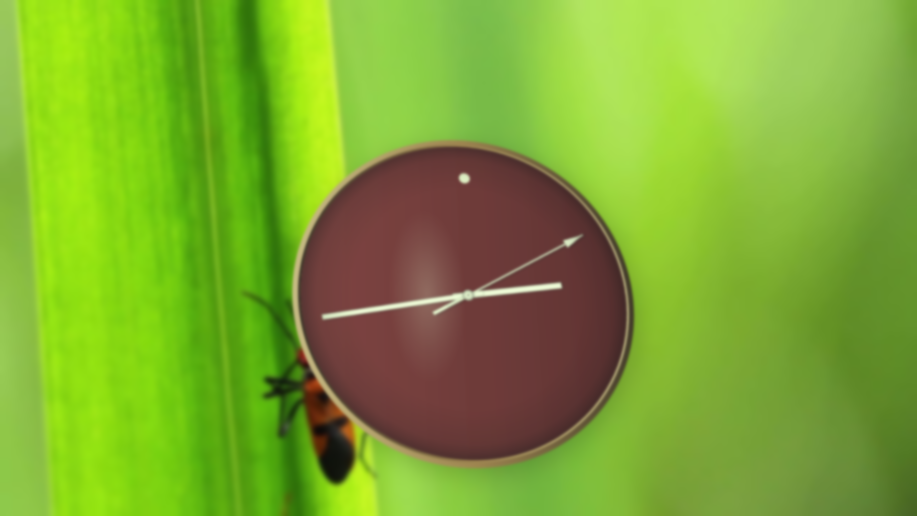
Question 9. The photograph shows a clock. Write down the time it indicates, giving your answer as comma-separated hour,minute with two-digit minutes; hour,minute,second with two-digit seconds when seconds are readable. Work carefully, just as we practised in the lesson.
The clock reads 2,43,10
